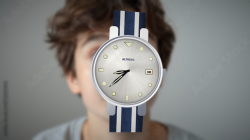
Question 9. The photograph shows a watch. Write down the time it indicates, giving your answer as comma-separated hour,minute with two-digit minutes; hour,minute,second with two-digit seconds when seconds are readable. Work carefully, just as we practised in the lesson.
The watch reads 8,38
